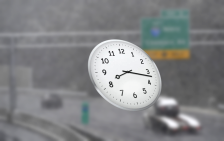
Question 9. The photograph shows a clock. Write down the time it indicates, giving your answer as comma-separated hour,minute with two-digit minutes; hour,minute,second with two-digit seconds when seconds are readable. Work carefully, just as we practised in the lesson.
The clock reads 8,17
